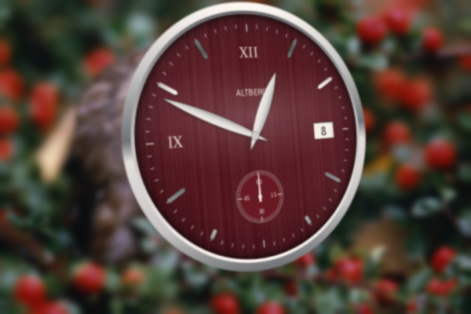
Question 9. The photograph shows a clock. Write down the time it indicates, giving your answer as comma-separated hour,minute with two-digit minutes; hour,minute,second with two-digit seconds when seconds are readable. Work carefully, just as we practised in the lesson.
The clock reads 12,49
